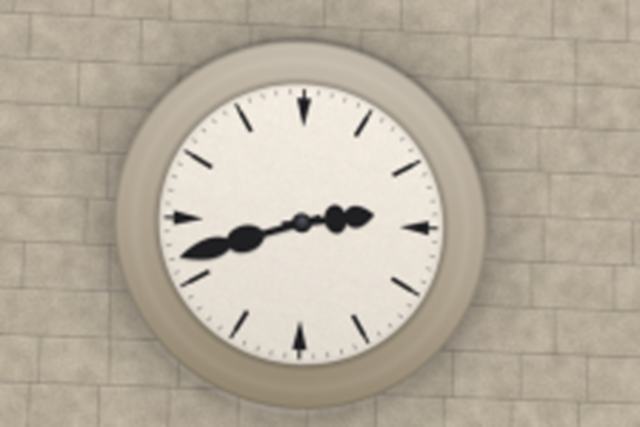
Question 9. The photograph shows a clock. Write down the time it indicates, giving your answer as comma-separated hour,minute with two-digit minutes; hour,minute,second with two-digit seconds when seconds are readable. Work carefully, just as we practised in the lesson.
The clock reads 2,42
